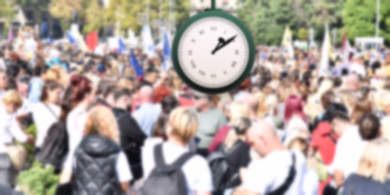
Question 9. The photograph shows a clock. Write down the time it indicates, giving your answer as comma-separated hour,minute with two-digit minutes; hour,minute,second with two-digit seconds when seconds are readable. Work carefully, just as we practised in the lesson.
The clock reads 1,09
